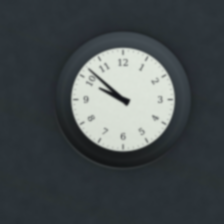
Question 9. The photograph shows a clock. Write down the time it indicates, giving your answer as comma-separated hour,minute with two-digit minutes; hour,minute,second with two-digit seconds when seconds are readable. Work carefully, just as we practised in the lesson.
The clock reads 9,52
